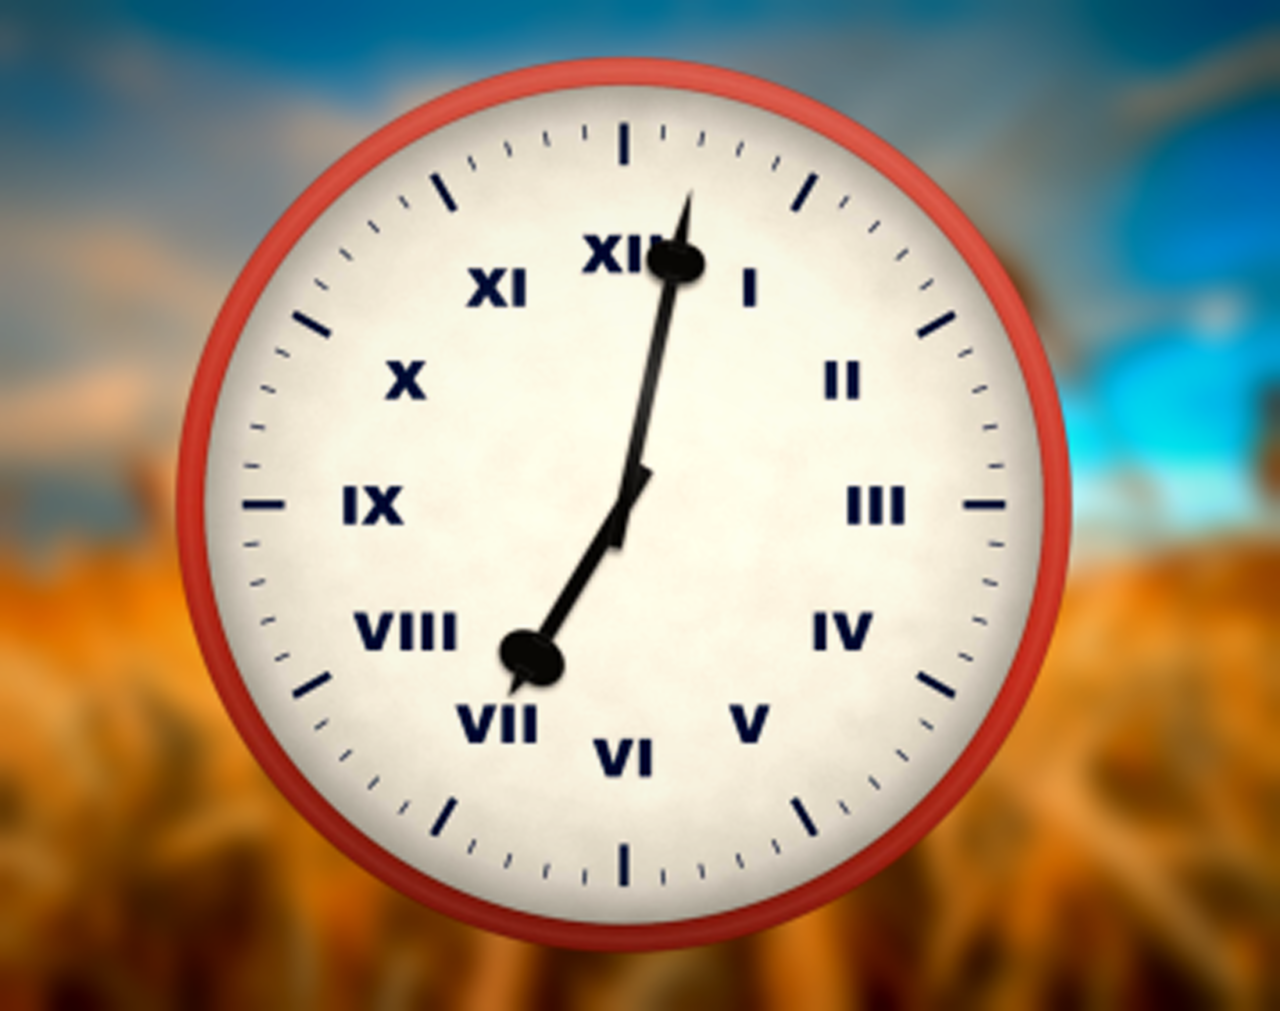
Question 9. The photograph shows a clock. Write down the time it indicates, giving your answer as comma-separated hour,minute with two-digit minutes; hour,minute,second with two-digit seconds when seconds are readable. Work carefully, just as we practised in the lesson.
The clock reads 7,02
